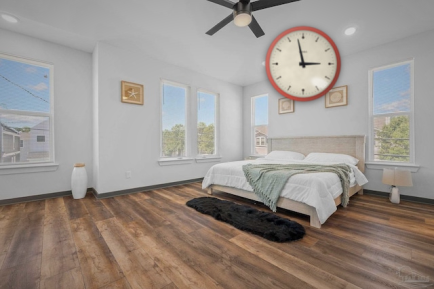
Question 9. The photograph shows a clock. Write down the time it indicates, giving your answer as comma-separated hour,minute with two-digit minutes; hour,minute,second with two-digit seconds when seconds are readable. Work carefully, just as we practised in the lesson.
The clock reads 2,58
